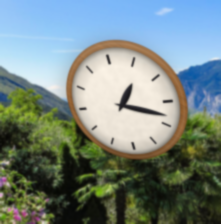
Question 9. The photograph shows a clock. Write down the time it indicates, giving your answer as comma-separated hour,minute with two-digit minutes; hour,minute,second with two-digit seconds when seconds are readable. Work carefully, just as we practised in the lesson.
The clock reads 1,18
